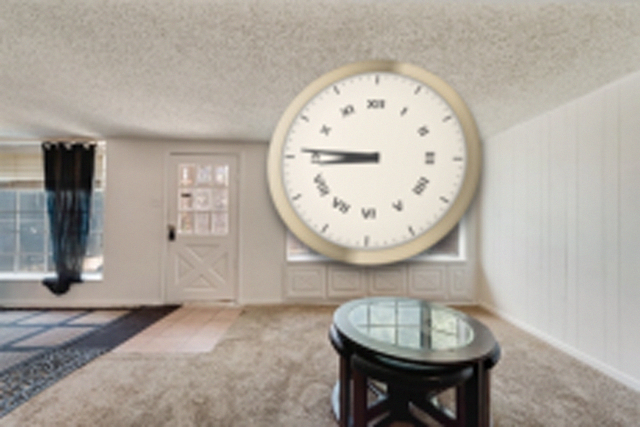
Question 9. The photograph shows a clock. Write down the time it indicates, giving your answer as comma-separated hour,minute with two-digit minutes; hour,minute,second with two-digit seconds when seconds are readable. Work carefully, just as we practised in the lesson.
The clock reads 8,46
